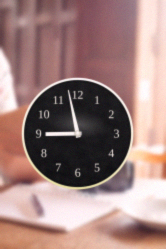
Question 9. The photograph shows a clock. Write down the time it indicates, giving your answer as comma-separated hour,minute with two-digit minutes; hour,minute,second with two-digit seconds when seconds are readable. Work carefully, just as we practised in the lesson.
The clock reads 8,58
